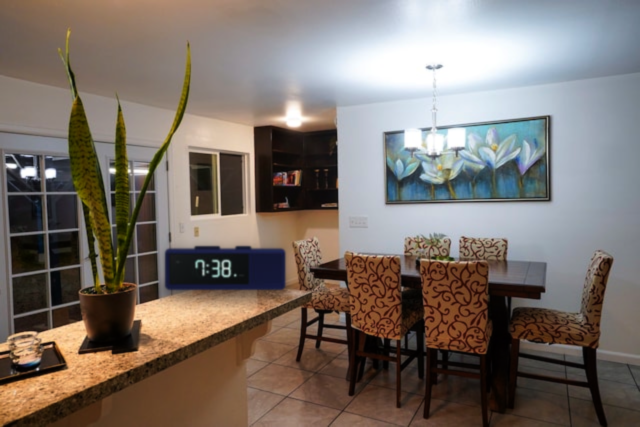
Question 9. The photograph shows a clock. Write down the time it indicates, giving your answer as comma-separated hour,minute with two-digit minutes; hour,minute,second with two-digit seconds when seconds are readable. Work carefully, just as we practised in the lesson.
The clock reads 7,38
